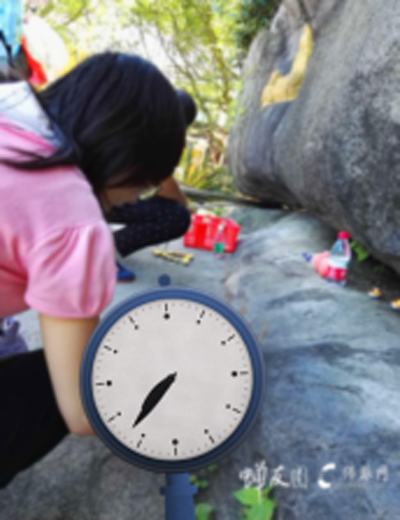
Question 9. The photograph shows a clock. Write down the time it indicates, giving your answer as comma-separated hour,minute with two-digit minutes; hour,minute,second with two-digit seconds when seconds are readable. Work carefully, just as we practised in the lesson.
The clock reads 7,37
